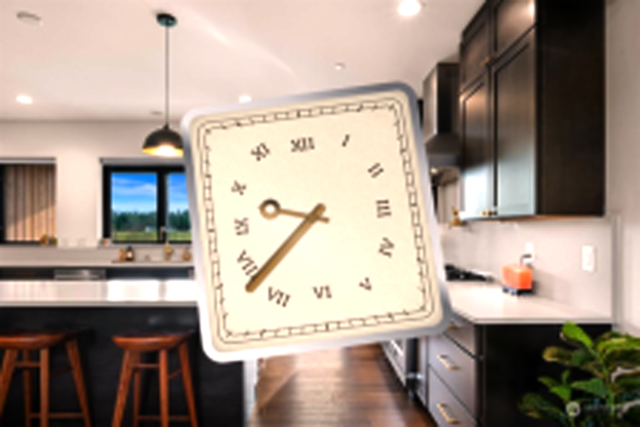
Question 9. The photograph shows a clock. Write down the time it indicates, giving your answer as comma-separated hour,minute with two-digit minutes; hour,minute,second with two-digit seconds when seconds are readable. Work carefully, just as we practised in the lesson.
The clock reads 9,38
